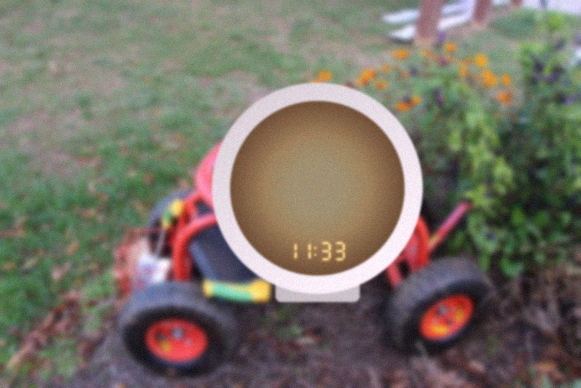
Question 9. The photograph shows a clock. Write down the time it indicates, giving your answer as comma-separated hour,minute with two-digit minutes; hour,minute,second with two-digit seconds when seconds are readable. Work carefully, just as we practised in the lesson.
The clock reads 11,33
